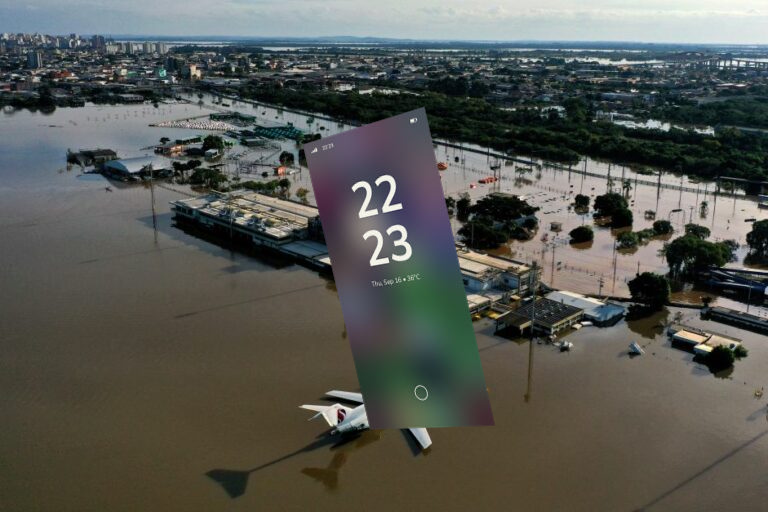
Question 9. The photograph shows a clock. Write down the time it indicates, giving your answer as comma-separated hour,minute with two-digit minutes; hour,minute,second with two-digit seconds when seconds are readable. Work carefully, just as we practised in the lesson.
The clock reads 22,23
